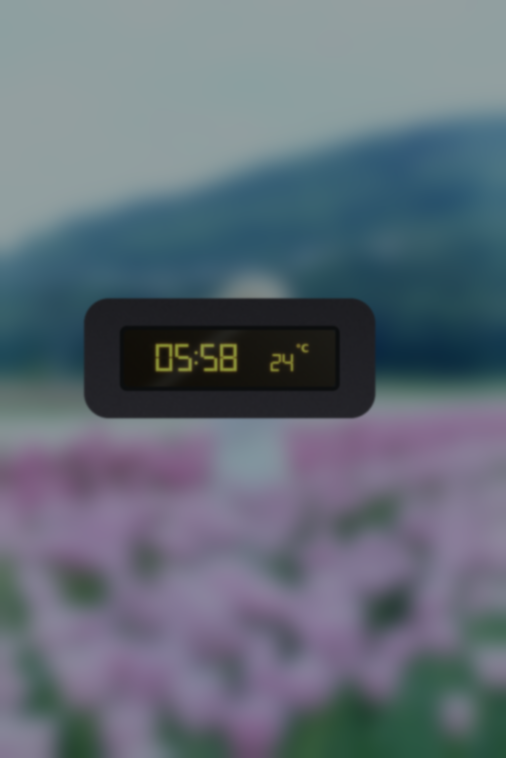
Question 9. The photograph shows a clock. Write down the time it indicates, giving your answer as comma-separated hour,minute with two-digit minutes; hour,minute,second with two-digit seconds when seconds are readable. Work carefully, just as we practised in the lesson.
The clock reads 5,58
